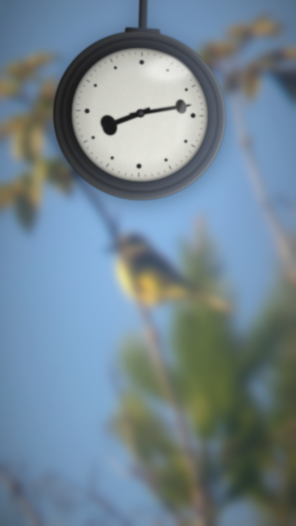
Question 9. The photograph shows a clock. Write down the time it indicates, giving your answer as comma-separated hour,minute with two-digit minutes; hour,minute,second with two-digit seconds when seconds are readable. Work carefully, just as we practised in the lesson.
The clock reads 8,13
